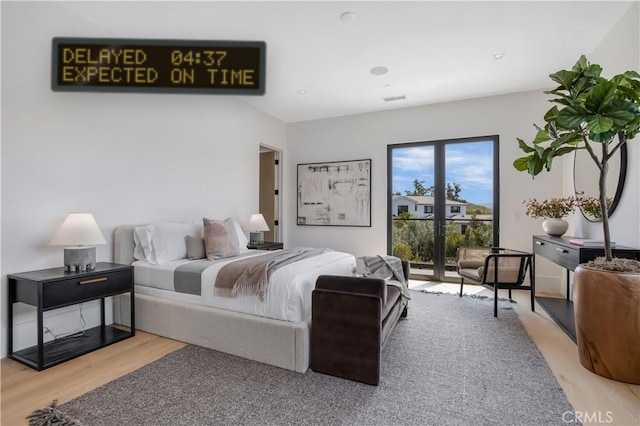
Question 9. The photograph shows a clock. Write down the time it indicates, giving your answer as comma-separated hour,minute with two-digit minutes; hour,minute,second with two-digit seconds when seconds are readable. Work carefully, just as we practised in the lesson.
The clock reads 4,37
